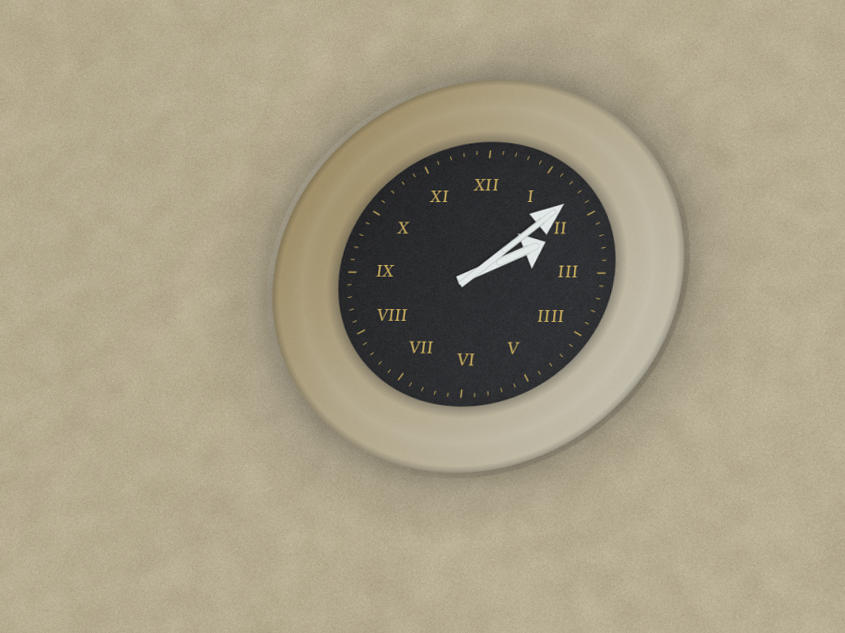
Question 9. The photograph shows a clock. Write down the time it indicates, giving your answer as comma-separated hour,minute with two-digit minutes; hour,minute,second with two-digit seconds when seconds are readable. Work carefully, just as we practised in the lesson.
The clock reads 2,08
